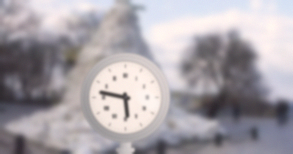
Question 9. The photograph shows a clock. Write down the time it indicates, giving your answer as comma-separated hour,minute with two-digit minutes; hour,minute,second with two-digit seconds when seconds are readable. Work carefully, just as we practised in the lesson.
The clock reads 5,47
